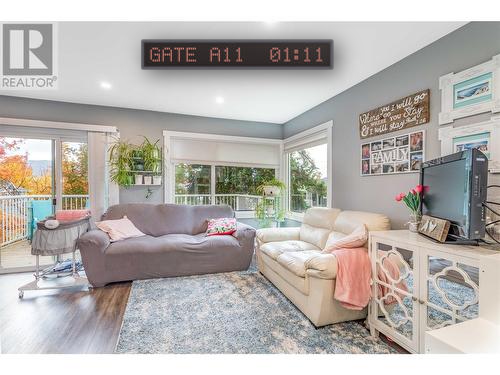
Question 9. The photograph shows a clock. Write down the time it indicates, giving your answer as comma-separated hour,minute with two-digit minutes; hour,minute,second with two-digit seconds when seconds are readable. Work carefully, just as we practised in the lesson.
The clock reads 1,11
